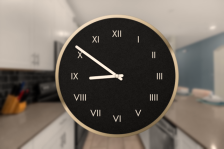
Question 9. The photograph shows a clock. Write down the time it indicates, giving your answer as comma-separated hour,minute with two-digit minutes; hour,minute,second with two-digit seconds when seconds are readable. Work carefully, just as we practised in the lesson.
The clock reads 8,51
